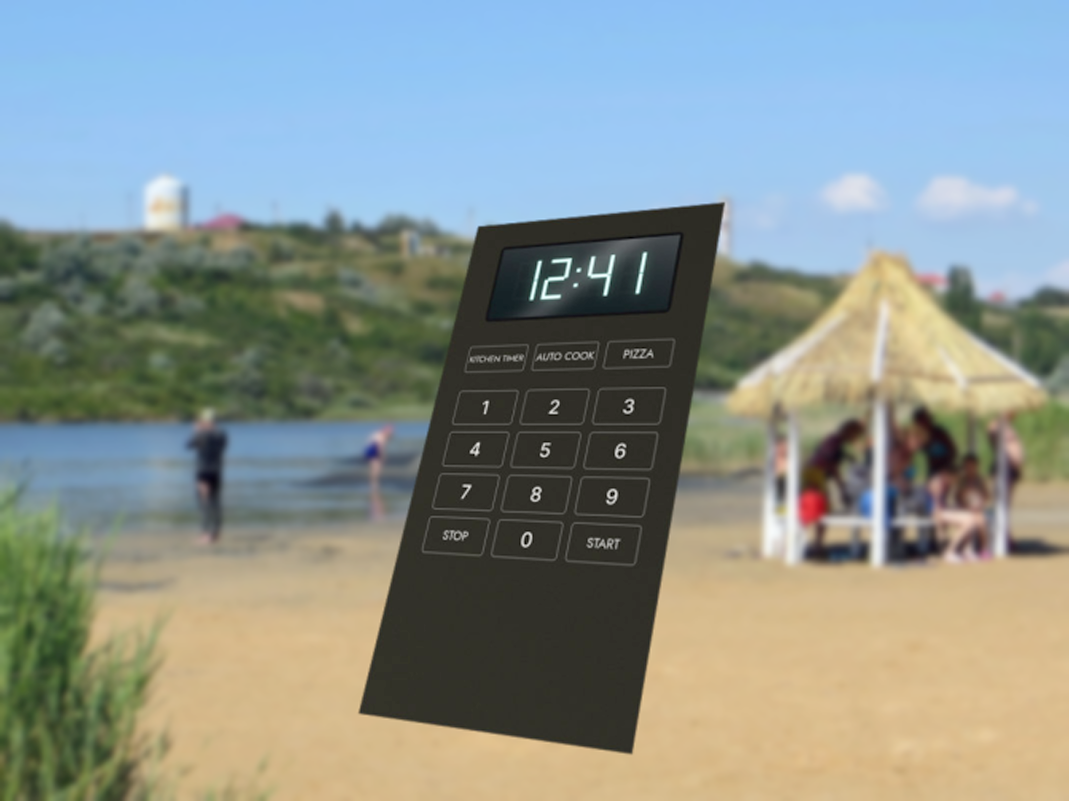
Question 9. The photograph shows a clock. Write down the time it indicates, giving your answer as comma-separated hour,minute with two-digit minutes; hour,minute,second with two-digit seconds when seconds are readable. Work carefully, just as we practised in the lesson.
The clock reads 12,41
